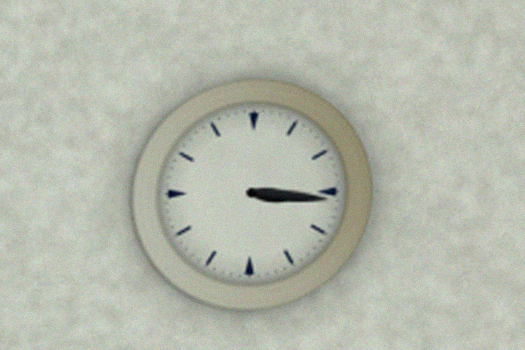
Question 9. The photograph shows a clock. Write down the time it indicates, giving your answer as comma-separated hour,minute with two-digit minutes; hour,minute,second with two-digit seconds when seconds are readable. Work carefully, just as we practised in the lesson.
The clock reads 3,16
